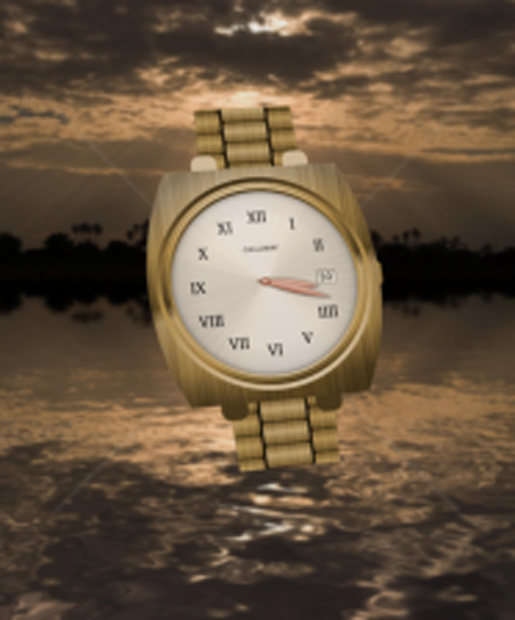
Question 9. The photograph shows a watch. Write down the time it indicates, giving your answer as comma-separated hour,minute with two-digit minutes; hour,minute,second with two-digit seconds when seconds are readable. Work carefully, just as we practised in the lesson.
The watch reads 3,18
